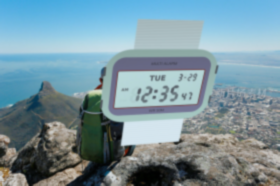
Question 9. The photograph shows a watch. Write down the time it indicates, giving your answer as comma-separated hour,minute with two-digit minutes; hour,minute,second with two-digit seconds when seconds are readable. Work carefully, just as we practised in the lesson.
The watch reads 12,35
